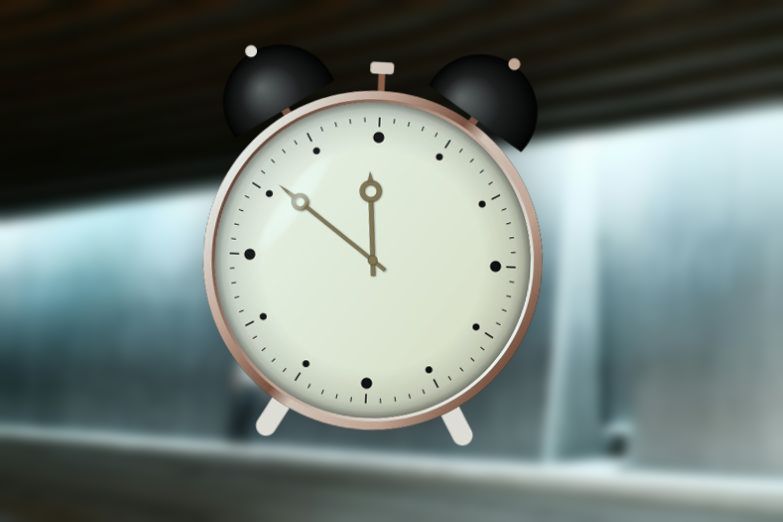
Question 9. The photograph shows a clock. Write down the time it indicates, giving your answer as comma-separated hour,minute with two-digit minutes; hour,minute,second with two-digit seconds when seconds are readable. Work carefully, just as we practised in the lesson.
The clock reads 11,51
